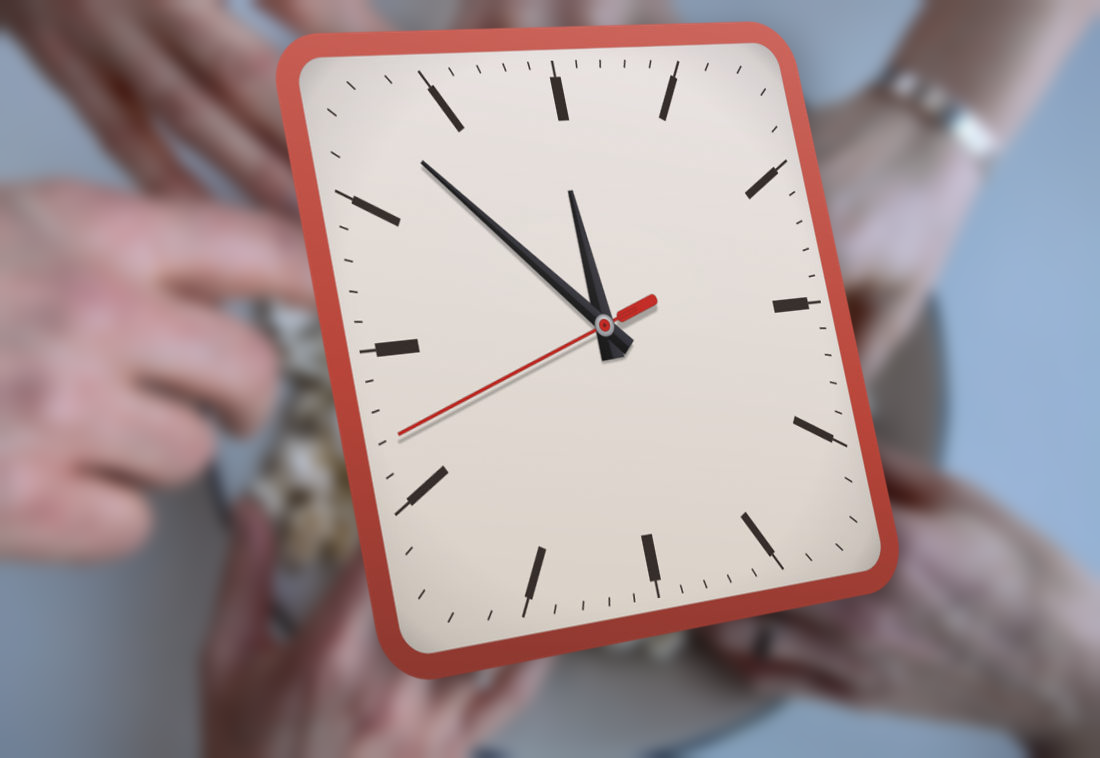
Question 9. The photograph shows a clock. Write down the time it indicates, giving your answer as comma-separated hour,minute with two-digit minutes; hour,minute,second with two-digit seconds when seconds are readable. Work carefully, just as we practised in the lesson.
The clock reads 11,52,42
